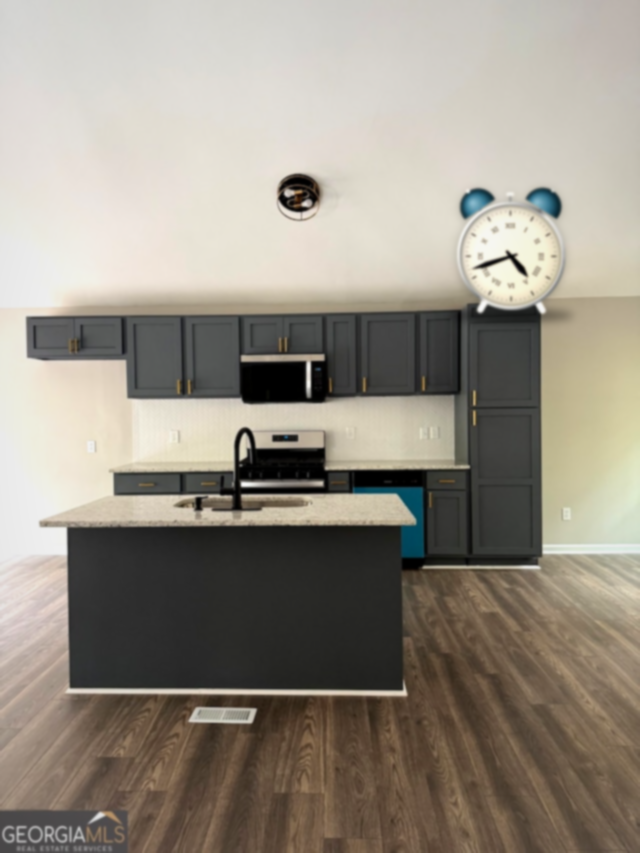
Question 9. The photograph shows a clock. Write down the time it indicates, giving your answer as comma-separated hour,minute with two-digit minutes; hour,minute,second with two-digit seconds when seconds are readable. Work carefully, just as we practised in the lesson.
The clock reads 4,42
